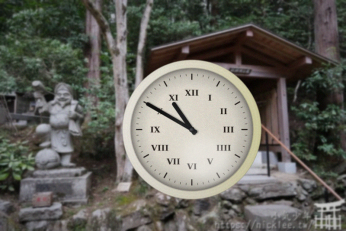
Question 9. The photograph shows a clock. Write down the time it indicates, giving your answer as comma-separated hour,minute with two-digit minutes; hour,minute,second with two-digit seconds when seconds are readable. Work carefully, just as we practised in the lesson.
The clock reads 10,50
